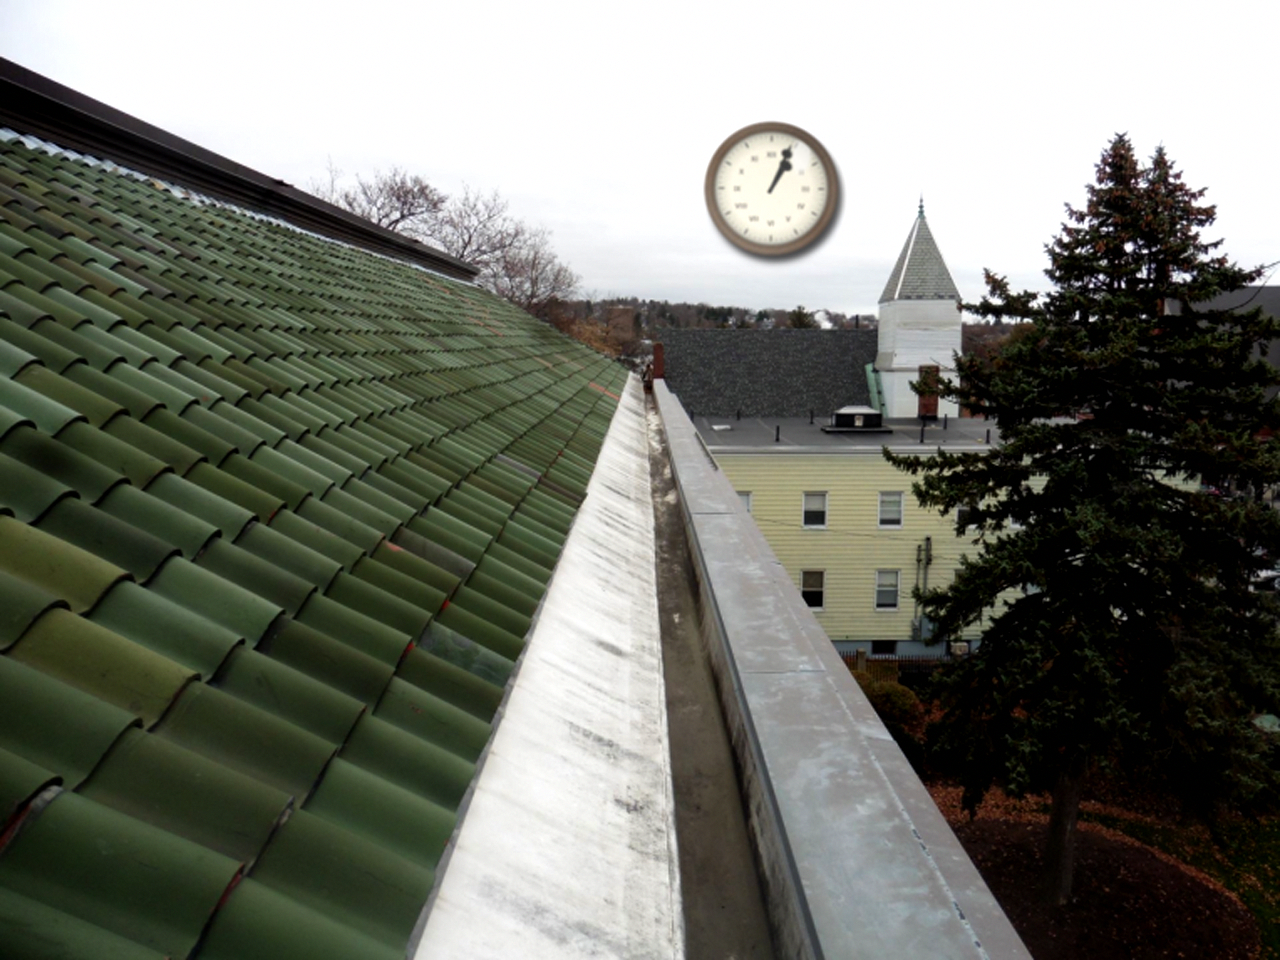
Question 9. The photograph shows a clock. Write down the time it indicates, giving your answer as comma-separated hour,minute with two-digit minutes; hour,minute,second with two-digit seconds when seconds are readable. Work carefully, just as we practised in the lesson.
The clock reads 1,04
